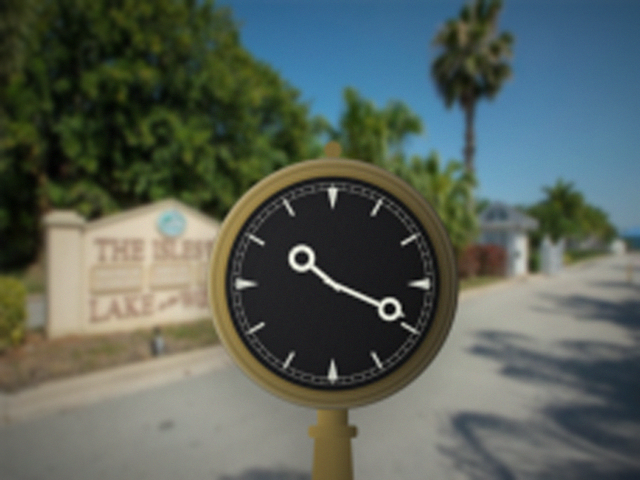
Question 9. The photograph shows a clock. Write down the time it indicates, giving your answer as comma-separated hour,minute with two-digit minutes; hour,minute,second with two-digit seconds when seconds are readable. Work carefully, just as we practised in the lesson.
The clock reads 10,19
